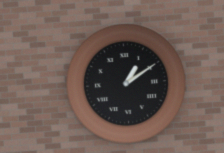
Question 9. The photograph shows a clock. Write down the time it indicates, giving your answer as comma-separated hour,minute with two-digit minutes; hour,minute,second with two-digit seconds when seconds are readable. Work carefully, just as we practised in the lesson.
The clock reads 1,10
